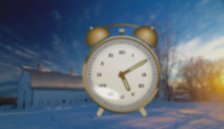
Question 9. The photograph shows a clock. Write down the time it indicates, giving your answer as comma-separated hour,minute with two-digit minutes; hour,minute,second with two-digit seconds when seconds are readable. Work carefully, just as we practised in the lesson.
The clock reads 5,10
